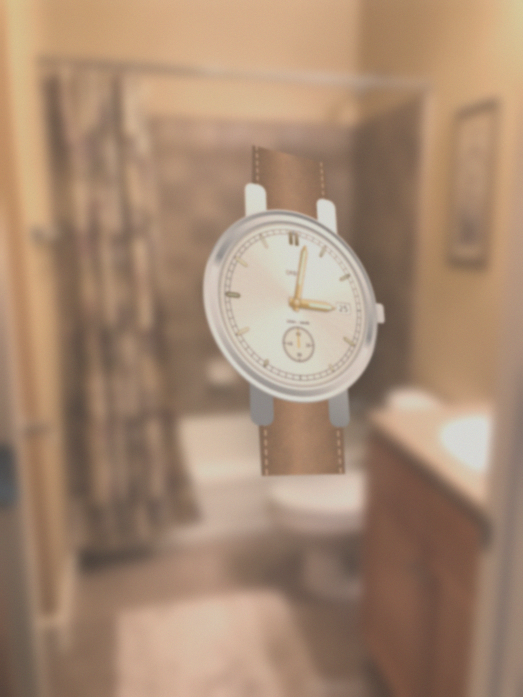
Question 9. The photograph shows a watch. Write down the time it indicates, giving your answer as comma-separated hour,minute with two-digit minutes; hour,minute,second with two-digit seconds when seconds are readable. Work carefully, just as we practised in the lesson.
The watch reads 3,02
